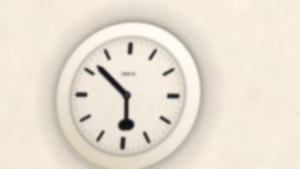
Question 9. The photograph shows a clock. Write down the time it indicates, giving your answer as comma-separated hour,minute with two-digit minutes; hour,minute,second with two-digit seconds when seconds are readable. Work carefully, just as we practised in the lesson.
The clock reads 5,52
